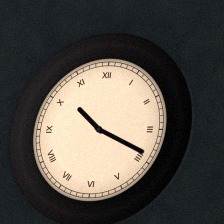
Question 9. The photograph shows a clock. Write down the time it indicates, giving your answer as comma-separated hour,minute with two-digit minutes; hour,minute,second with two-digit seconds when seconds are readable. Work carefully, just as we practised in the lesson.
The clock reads 10,19
